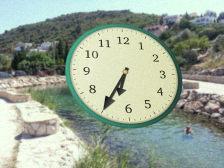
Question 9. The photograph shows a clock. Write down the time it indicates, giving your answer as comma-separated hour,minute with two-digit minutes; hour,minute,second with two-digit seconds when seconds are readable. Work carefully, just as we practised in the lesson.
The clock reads 6,35
